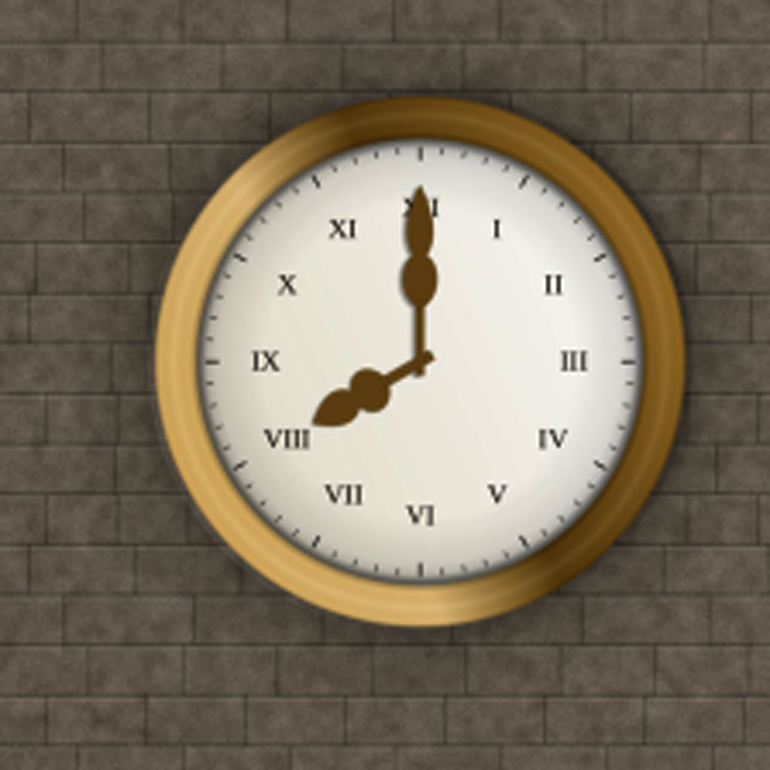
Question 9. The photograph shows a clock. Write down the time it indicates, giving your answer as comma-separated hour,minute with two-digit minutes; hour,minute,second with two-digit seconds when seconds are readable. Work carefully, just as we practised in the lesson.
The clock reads 8,00
